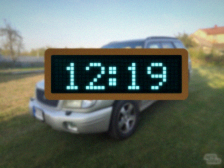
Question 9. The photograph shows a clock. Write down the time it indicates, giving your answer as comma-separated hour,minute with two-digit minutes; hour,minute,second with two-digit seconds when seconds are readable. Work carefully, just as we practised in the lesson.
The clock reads 12,19
